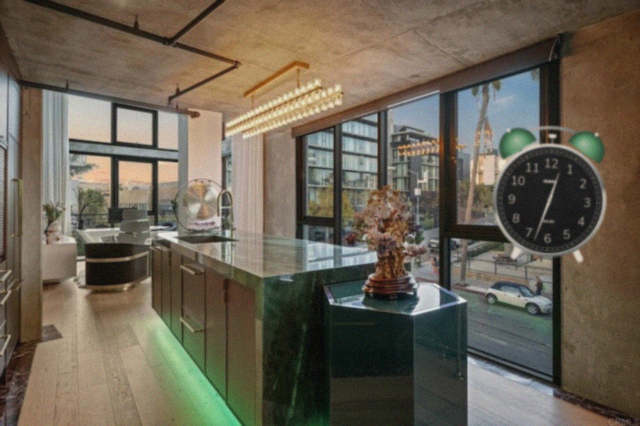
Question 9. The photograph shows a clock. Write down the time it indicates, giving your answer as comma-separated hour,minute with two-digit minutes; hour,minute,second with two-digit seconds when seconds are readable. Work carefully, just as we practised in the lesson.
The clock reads 12,33
